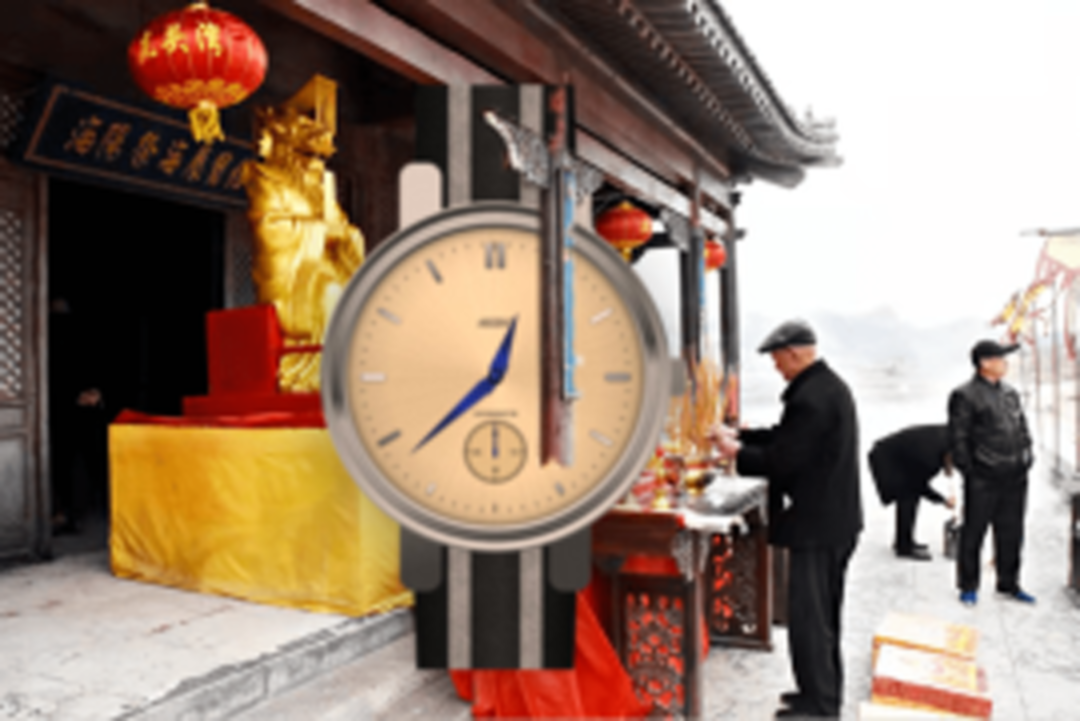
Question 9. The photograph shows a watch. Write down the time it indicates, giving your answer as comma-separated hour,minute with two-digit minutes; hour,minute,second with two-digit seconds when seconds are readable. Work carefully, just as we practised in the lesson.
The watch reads 12,38
